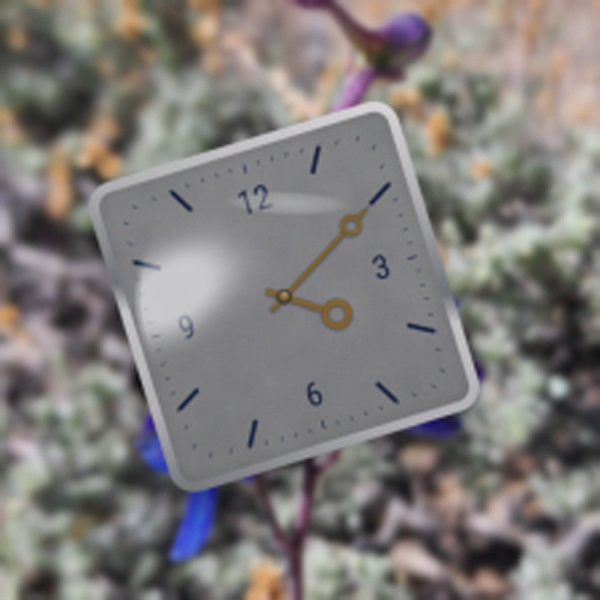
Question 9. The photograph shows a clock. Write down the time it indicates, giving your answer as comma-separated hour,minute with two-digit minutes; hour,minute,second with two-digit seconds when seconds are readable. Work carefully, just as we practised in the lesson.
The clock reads 4,10
